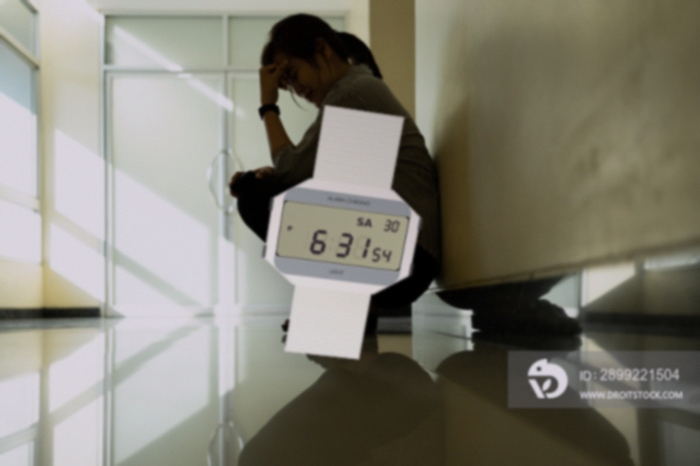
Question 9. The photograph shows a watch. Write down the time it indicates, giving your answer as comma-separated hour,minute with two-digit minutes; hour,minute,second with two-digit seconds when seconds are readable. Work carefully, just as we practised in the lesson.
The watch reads 6,31,54
